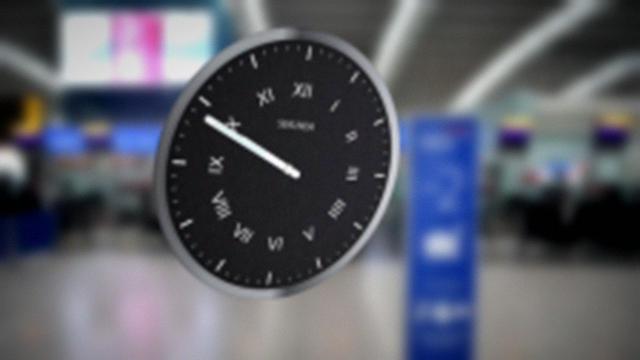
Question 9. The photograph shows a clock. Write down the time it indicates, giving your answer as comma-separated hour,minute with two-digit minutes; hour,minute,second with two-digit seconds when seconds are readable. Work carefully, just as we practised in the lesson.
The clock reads 9,49
